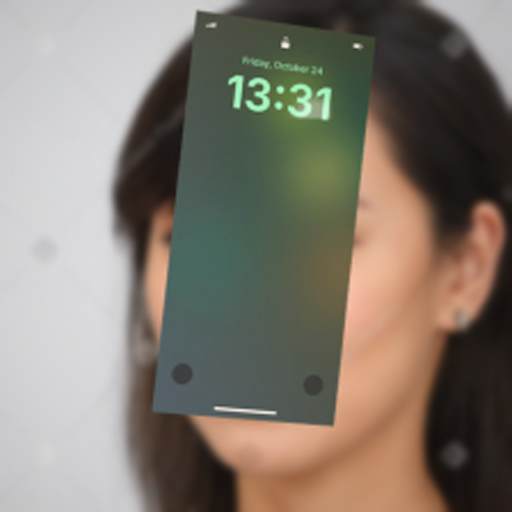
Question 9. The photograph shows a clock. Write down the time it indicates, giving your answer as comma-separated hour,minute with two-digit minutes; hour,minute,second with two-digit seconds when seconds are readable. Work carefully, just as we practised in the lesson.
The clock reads 13,31
